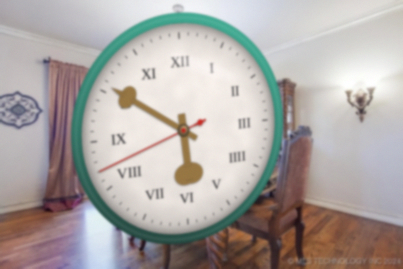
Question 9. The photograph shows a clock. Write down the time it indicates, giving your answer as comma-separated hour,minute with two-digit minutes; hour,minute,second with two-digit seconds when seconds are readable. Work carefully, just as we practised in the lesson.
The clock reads 5,50,42
